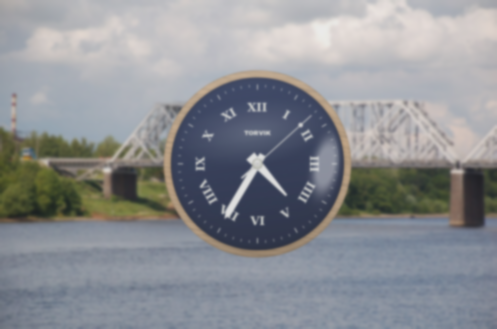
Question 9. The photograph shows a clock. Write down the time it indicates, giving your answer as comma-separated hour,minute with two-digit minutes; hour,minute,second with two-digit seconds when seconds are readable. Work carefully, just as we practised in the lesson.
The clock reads 4,35,08
